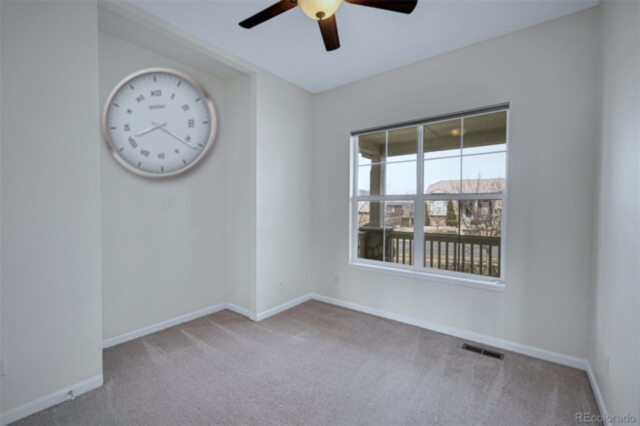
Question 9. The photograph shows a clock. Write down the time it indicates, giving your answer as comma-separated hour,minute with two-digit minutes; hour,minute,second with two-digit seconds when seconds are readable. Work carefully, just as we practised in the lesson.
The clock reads 8,21
